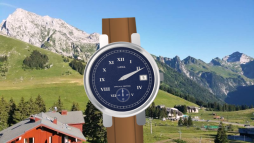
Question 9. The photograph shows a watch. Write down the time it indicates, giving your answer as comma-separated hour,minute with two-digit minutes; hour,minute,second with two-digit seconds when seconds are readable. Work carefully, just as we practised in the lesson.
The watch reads 2,11
